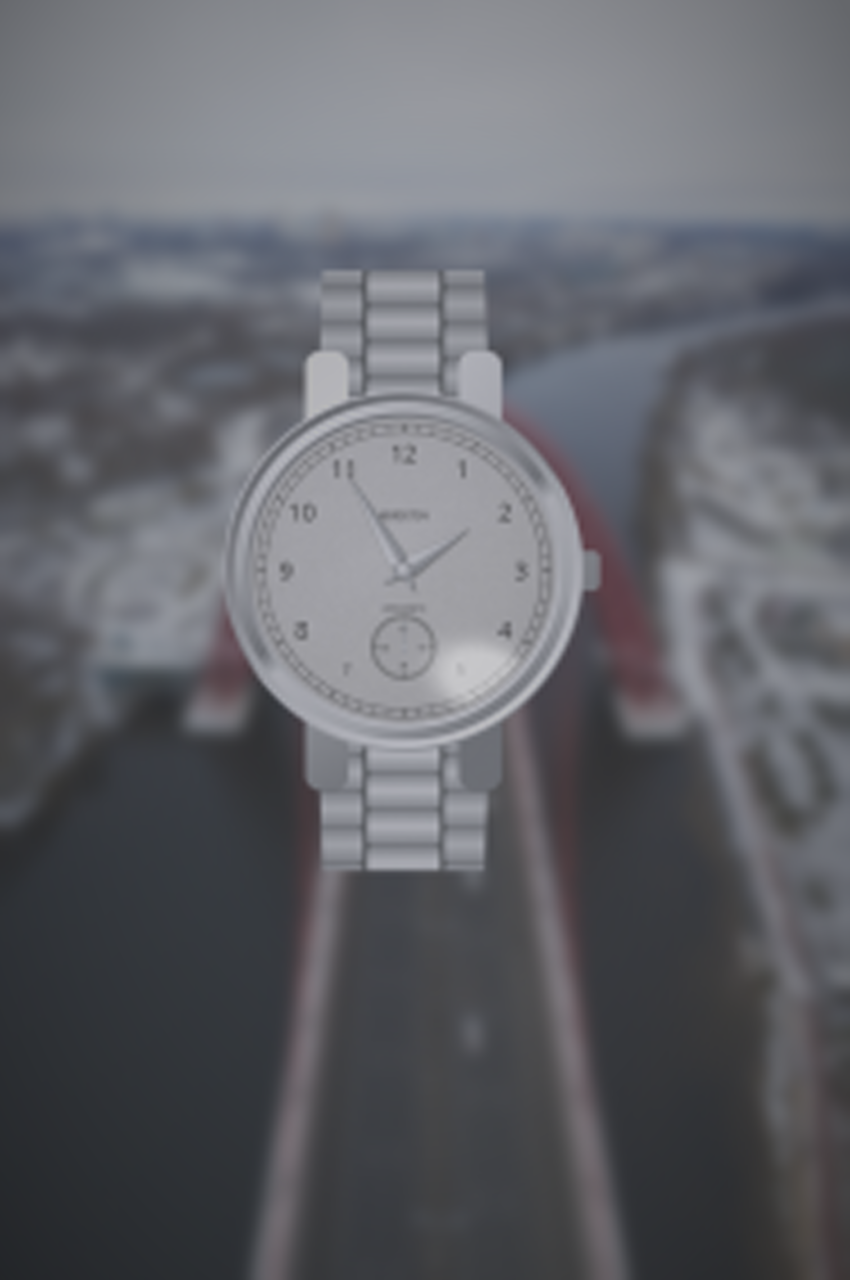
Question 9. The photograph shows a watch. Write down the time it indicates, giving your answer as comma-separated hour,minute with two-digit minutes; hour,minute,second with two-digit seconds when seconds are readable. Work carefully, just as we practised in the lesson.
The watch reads 1,55
